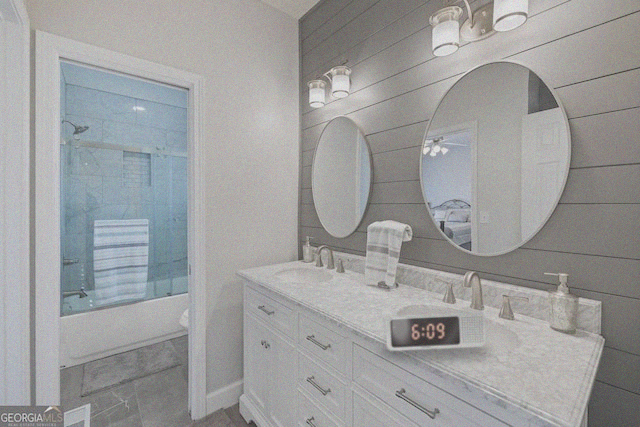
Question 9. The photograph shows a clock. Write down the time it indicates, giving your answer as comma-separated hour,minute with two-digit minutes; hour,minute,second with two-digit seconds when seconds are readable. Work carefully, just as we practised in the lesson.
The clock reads 6,09
